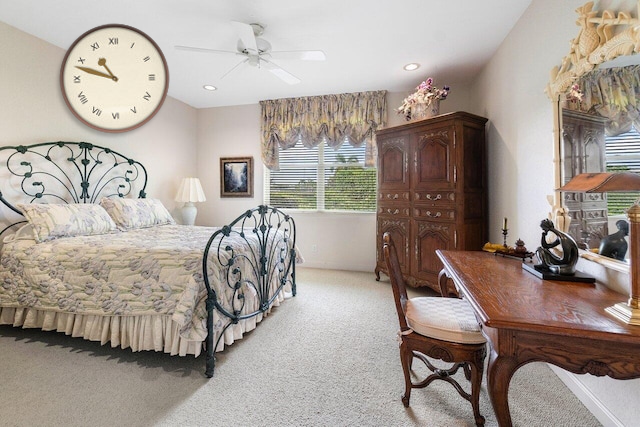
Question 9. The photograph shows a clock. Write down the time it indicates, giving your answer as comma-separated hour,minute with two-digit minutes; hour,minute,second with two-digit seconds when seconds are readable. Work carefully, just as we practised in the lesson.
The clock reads 10,48
